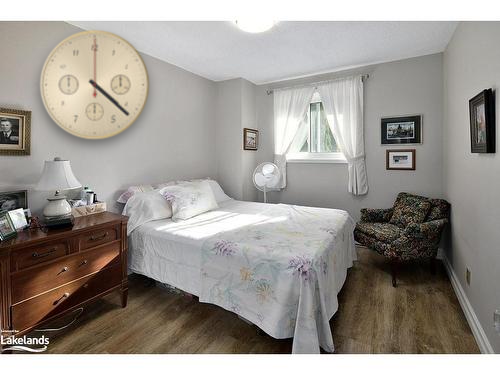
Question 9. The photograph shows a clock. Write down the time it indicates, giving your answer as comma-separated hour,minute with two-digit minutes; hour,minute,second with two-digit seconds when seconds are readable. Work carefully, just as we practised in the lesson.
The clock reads 4,22
